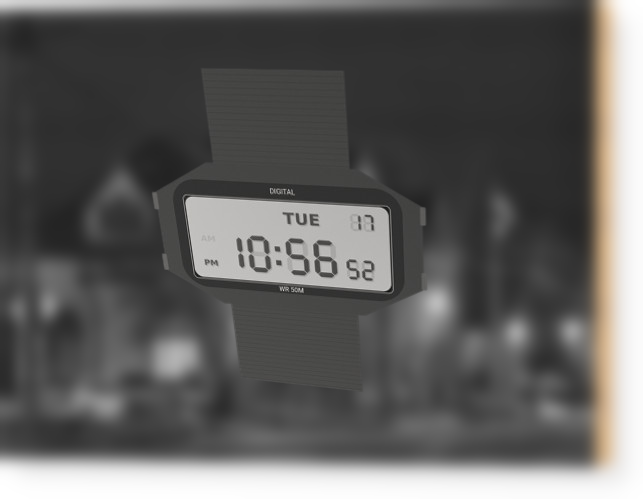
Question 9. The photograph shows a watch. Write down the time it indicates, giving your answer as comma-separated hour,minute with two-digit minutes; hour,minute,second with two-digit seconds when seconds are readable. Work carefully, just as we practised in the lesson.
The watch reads 10,56,52
